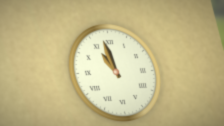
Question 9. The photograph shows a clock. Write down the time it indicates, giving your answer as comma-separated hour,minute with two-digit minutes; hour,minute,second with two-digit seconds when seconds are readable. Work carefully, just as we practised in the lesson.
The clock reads 10,58
